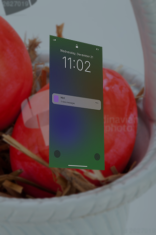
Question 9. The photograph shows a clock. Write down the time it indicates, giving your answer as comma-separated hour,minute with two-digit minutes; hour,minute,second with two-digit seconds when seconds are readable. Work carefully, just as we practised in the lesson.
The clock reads 11,02
